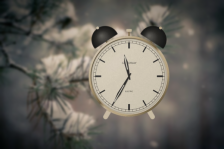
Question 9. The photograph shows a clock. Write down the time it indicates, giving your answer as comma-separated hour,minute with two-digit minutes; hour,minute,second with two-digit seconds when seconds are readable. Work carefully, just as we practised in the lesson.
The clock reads 11,35
